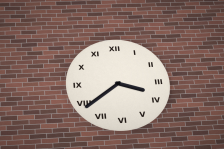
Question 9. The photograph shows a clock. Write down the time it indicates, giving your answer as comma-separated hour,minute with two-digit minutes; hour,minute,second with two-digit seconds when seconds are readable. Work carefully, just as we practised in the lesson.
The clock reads 3,39
